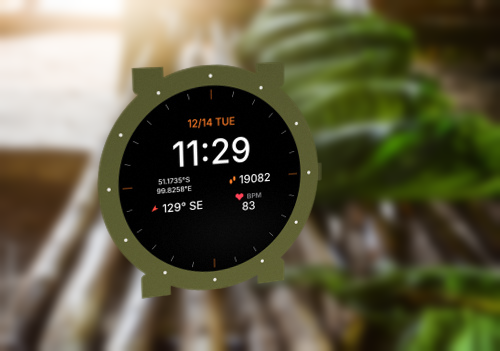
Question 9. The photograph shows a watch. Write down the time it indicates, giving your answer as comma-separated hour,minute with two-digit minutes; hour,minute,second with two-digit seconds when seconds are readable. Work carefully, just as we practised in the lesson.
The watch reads 11,29
